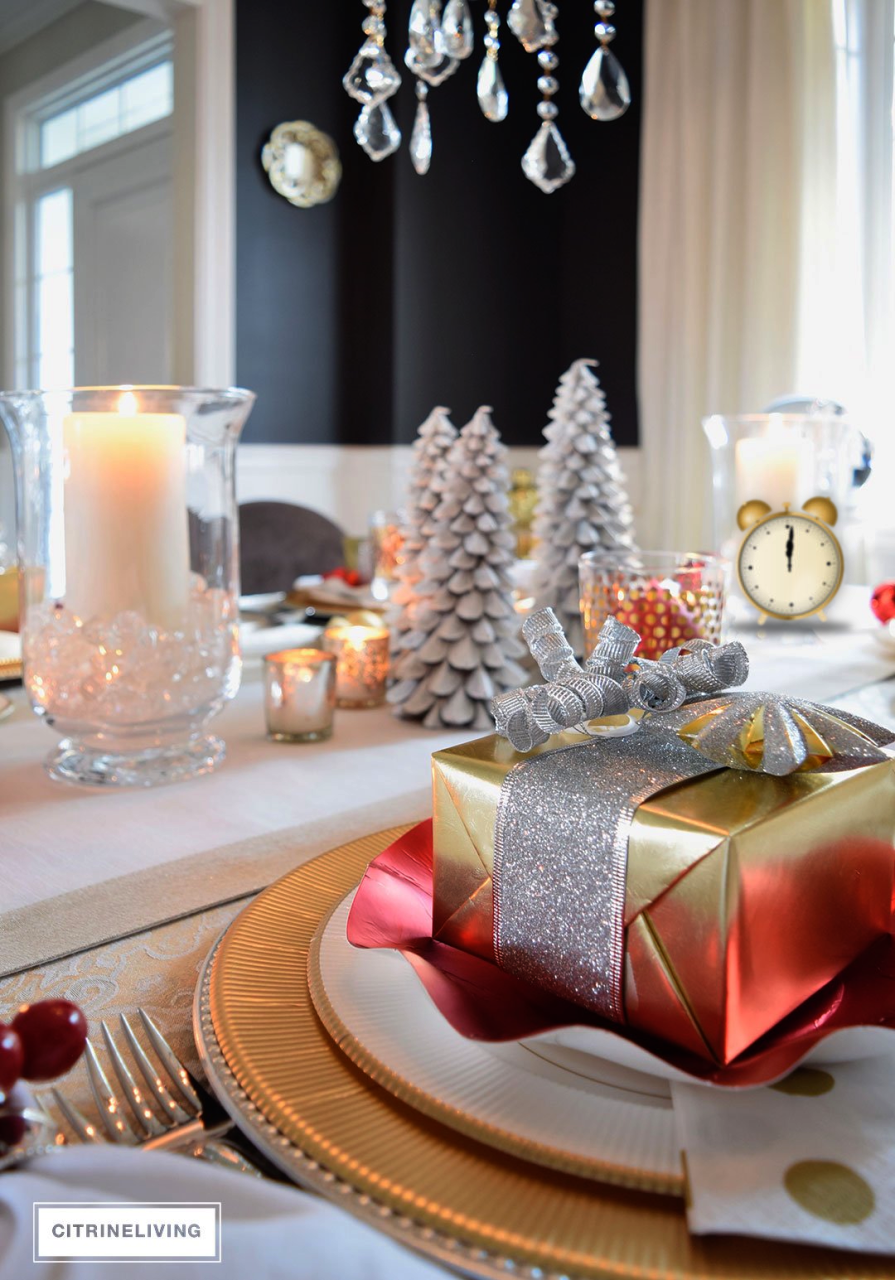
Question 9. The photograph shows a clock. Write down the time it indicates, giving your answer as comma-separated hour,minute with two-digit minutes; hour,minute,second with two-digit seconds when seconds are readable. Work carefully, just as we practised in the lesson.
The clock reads 12,01
